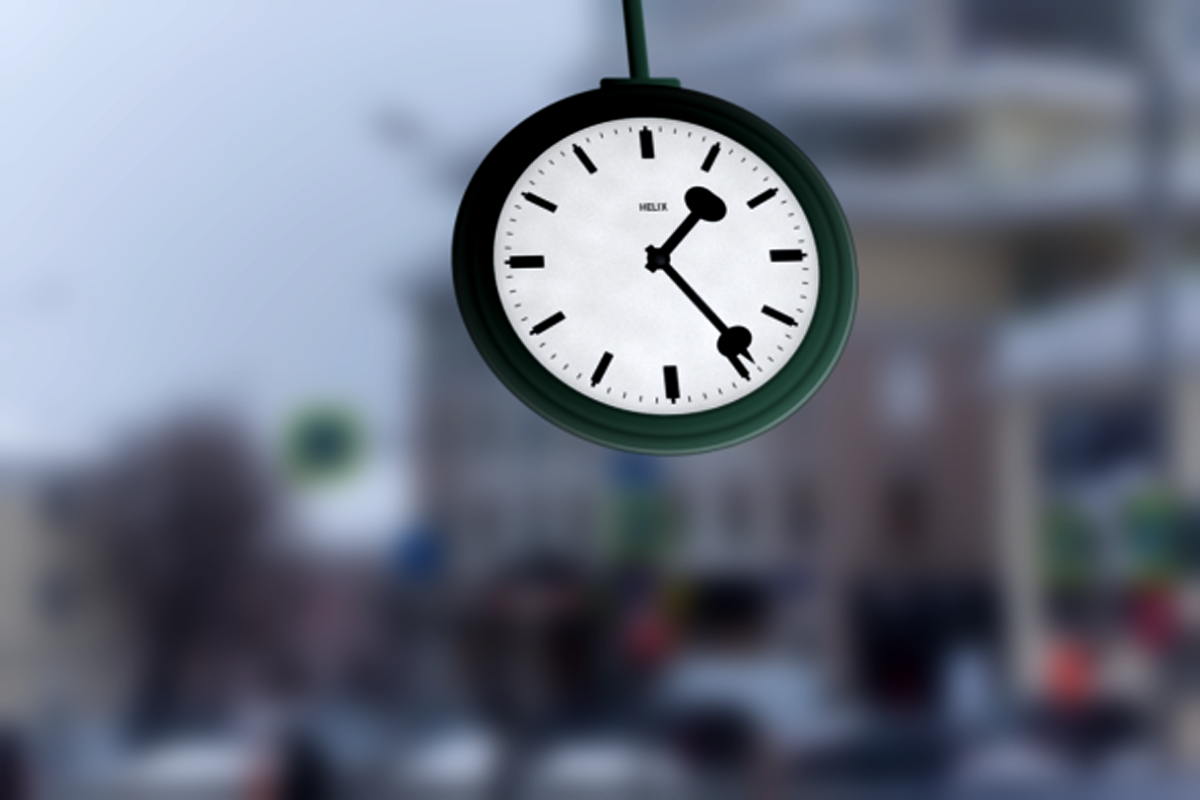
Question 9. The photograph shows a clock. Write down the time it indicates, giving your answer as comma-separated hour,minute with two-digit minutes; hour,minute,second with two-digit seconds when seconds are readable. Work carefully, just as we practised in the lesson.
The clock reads 1,24
